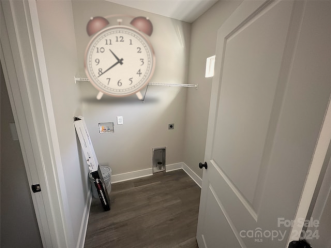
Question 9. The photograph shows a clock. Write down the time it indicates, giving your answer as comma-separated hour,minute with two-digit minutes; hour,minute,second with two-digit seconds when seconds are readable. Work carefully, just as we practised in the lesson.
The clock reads 10,39
